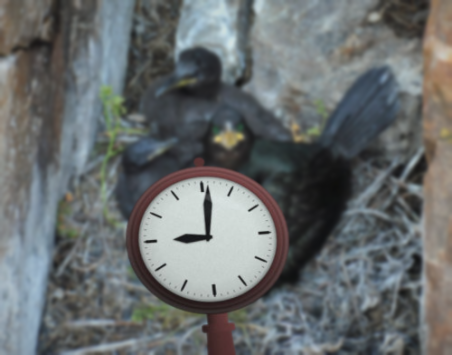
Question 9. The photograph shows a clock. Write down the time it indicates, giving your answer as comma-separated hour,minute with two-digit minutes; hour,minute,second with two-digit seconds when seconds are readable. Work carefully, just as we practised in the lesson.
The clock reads 9,01
